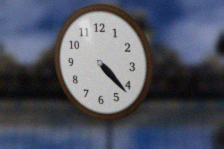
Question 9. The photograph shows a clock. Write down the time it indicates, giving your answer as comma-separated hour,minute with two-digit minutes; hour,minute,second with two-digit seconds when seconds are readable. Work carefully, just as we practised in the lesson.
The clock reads 4,22
